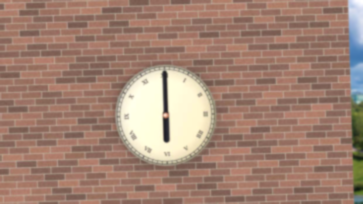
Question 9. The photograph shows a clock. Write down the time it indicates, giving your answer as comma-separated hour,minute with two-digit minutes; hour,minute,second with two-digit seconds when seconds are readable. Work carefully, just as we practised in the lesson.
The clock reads 6,00
